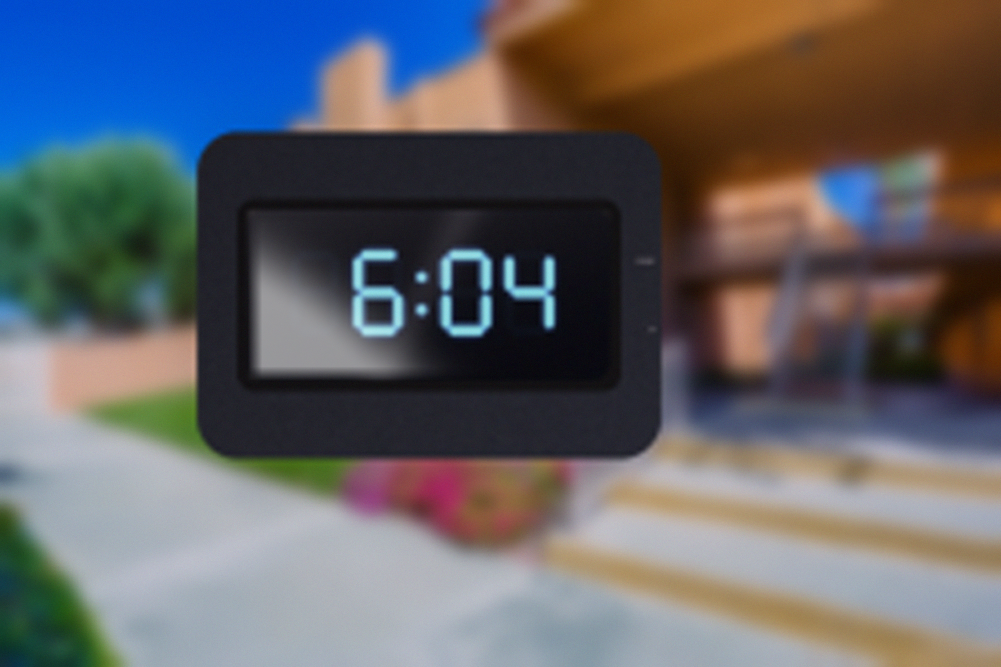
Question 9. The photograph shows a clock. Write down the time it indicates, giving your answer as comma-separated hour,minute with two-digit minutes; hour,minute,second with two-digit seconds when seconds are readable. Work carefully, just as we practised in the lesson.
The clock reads 6,04
